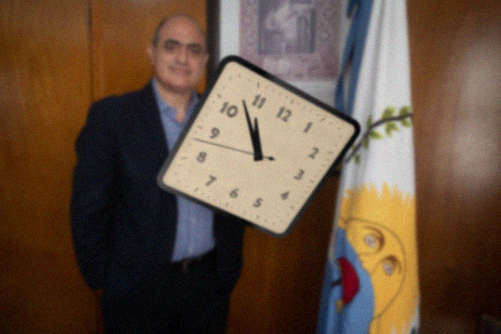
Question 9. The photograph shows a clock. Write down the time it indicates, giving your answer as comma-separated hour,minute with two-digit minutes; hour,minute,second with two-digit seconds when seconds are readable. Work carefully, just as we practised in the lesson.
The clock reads 10,52,43
